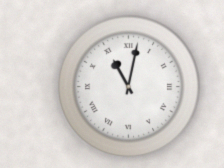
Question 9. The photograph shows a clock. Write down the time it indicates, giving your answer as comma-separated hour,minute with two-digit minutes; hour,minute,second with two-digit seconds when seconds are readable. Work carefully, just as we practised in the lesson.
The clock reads 11,02
